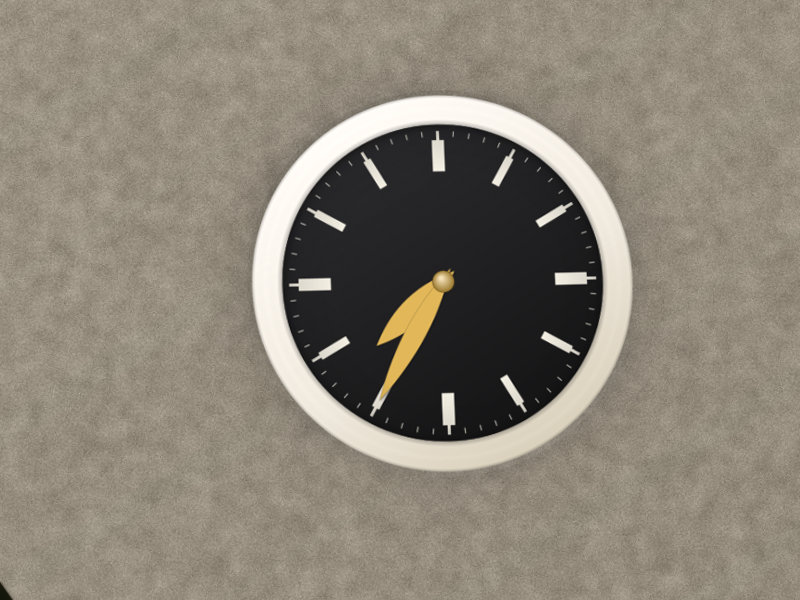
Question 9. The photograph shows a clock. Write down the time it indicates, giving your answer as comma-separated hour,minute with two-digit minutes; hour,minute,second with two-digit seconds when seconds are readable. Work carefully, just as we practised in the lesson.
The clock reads 7,35
